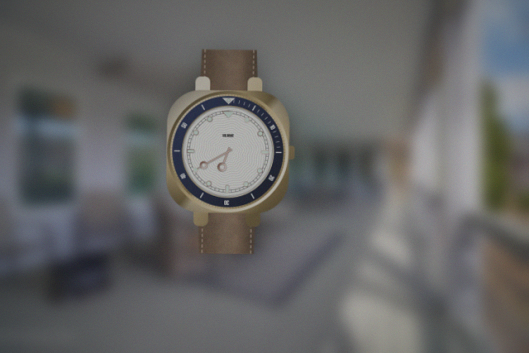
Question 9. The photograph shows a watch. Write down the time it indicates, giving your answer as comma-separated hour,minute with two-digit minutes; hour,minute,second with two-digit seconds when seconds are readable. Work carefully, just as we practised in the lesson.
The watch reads 6,40
